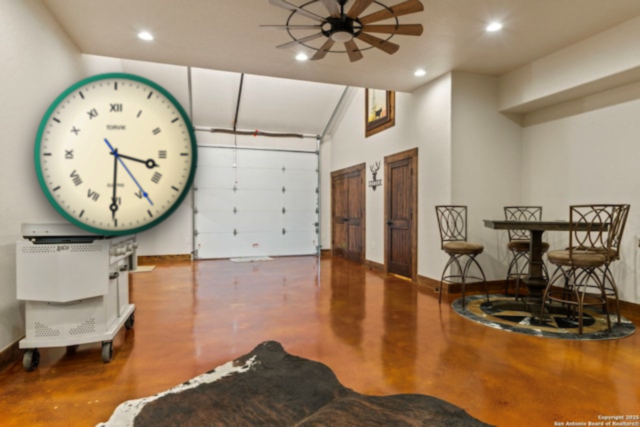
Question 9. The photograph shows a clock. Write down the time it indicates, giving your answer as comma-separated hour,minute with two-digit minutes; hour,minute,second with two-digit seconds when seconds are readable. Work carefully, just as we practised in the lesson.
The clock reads 3,30,24
